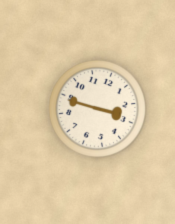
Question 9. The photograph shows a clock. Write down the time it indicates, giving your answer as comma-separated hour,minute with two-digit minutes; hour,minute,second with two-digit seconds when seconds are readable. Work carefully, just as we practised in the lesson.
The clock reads 2,44
